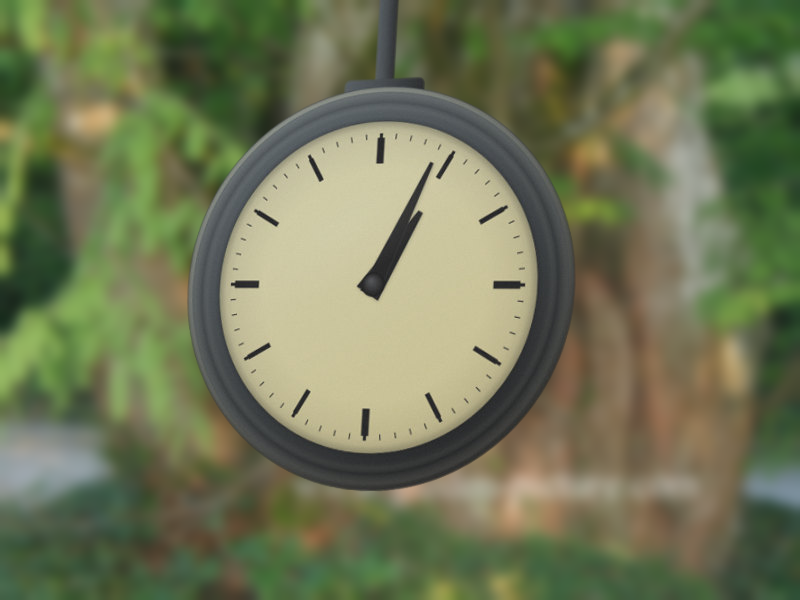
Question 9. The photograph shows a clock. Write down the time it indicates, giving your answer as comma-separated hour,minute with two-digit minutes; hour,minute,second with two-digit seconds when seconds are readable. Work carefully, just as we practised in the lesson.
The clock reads 1,04
